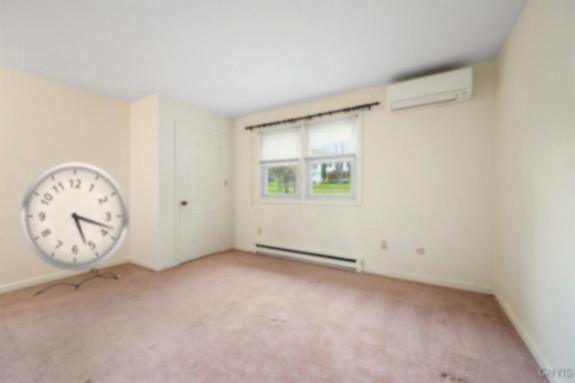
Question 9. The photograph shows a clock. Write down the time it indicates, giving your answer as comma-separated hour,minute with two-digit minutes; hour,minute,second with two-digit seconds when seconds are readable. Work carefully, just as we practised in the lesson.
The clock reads 5,18
